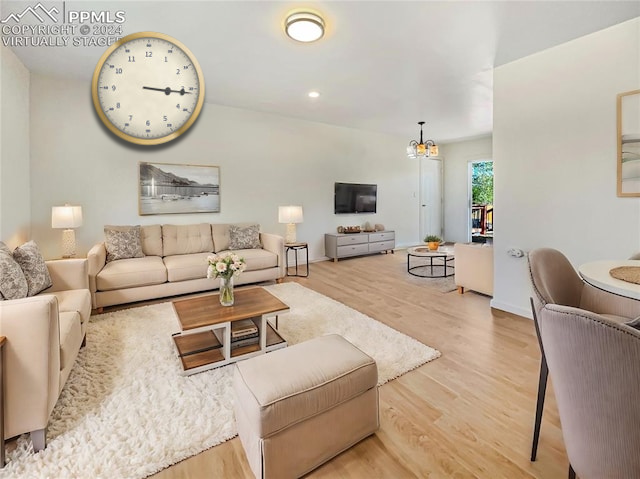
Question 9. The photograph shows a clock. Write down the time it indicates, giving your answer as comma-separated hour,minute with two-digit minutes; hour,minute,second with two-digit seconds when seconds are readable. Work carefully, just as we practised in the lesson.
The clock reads 3,16
